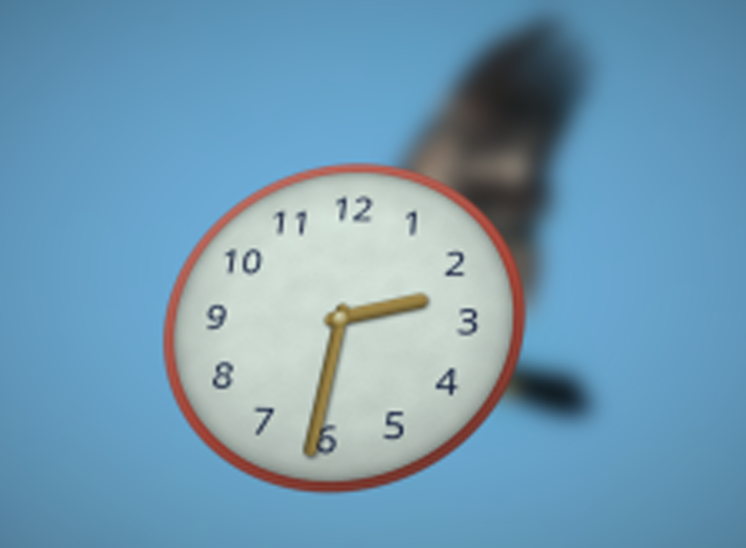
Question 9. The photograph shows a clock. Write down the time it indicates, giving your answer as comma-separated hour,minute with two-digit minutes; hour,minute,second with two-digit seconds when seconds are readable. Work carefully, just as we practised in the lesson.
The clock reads 2,31
